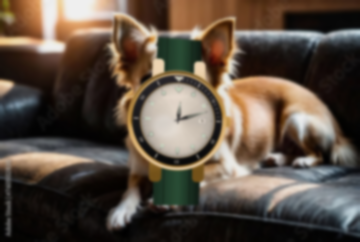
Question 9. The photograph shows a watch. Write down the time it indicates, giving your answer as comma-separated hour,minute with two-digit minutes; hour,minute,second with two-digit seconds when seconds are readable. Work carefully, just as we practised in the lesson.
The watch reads 12,12
